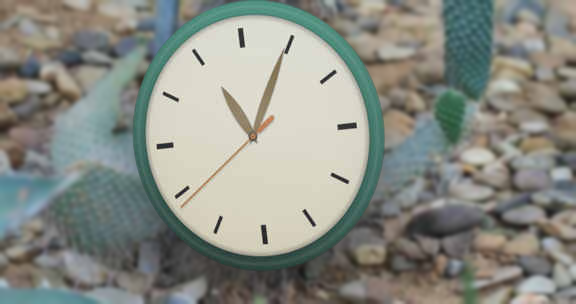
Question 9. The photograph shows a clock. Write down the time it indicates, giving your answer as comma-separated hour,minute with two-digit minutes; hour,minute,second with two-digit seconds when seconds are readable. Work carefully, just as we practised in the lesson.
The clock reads 11,04,39
